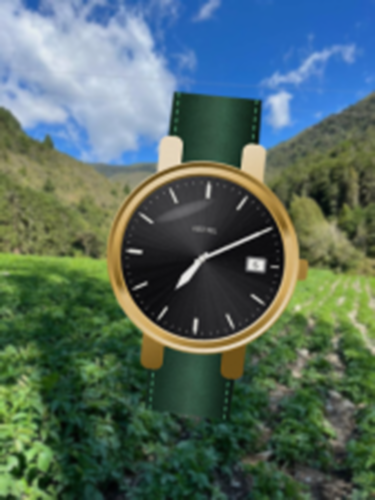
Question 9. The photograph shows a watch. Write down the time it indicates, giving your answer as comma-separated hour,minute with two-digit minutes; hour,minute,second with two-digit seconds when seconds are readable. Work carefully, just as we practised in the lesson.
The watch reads 7,10
